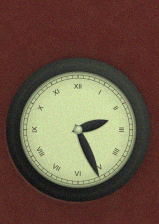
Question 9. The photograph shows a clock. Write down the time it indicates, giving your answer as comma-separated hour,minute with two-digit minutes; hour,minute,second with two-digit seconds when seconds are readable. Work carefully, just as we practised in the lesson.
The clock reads 2,26
